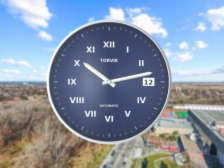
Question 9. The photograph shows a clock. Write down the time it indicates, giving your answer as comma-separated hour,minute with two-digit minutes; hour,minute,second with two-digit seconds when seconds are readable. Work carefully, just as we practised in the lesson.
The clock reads 10,13
